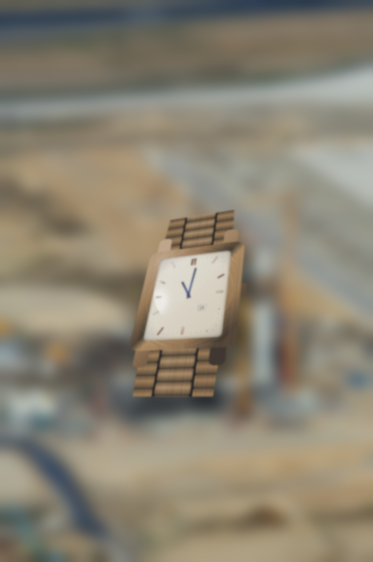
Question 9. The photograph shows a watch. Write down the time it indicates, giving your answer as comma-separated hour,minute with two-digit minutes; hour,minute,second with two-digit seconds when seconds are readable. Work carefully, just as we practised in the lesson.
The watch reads 11,01
